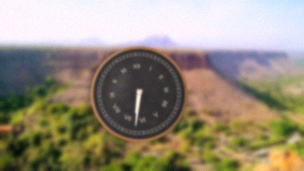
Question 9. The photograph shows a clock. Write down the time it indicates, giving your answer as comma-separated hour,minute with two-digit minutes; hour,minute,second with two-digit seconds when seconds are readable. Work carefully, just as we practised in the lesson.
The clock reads 6,32
